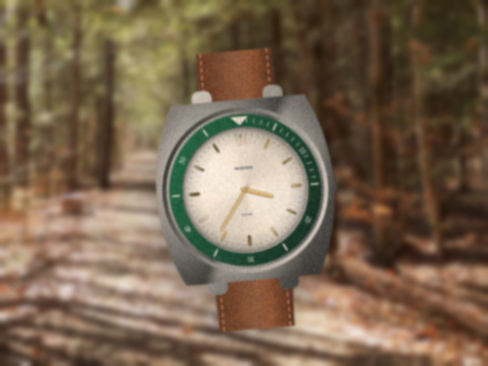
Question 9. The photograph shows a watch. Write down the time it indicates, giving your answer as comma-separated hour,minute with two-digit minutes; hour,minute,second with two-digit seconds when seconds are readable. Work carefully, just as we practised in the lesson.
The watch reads 3,36
